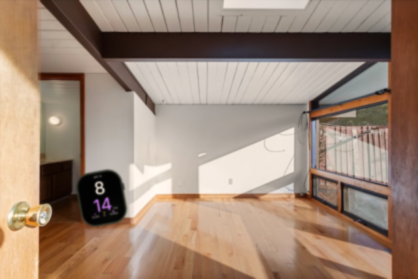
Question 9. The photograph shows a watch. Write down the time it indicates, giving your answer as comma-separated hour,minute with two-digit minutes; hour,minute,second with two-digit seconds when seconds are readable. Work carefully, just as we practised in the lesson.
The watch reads 8,14
